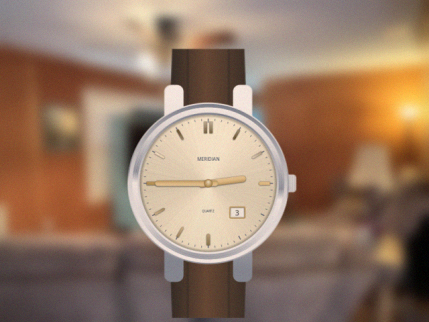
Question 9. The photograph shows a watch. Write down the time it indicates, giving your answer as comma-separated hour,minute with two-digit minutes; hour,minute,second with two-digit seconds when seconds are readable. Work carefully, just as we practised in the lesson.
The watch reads 2,45
